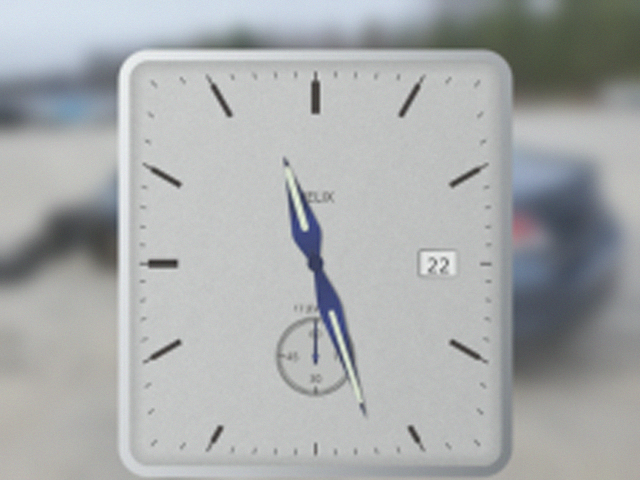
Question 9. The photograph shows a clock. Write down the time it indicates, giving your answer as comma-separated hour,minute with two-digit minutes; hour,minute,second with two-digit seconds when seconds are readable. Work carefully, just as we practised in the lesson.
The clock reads 11,27
